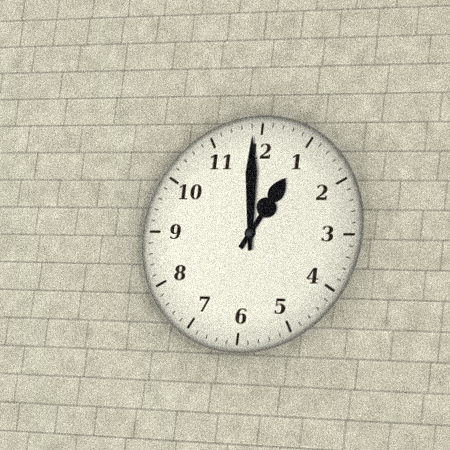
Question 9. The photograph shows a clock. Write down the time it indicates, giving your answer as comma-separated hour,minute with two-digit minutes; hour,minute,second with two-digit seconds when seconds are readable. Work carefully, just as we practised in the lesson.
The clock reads 12,59
